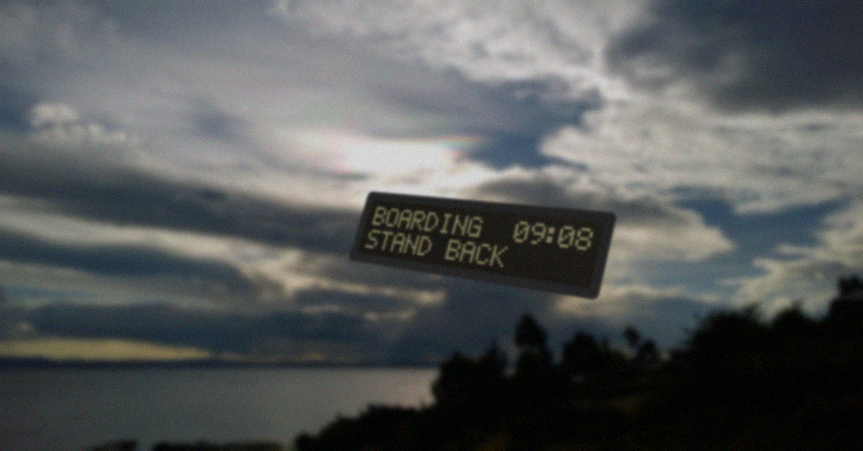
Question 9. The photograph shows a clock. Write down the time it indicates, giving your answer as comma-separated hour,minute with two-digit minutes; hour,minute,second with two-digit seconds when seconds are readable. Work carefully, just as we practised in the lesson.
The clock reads 9,08
